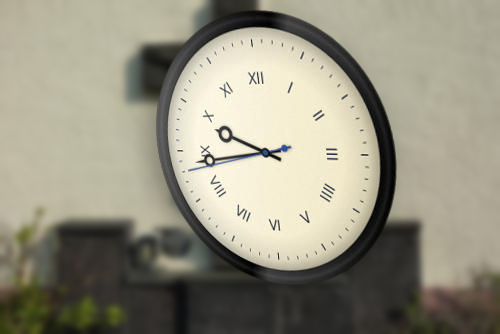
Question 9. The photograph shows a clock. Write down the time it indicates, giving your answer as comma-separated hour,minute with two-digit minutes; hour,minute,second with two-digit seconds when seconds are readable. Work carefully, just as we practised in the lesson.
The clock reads 9,43,43
